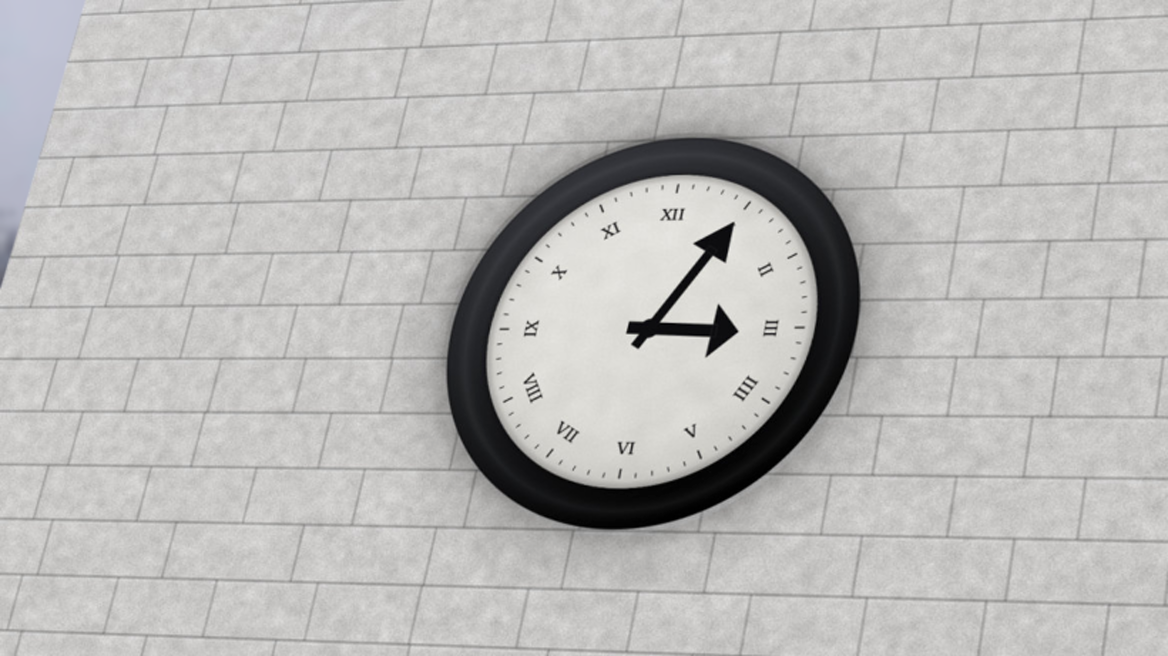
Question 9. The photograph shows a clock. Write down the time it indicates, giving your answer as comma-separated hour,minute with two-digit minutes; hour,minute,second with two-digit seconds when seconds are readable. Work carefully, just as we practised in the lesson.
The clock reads 3,05
